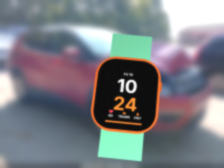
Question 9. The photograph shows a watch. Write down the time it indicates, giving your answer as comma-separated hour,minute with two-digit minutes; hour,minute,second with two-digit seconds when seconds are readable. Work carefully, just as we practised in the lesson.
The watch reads 10,24
